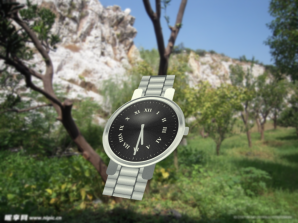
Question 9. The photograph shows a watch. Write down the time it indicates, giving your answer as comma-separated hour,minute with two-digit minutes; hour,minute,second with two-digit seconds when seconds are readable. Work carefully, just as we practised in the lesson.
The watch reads 5,30
